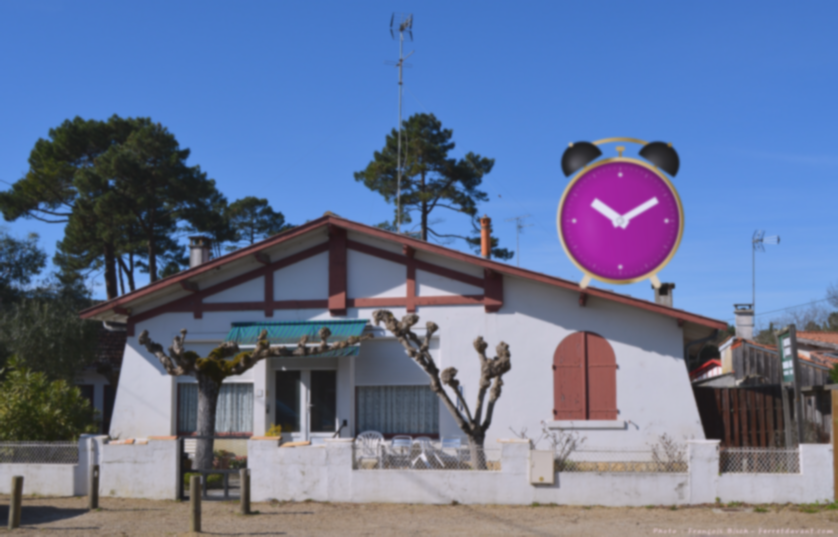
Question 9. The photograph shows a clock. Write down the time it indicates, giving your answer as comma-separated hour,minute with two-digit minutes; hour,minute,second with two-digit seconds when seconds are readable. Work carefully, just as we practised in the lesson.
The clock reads 10,10
